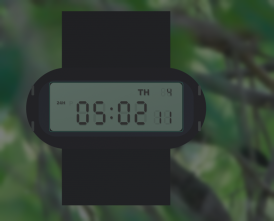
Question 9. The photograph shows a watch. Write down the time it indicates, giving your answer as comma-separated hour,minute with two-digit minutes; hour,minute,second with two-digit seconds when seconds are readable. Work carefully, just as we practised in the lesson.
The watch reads 5,02,11
